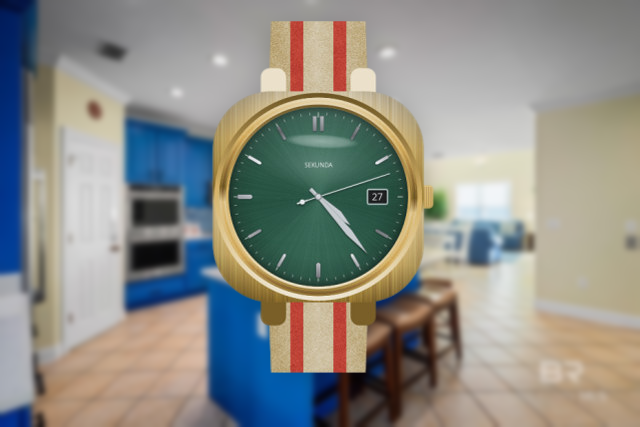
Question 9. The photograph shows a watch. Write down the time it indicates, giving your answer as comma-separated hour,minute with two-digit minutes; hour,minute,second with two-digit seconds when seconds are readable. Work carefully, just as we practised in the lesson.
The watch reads 4,23,12
